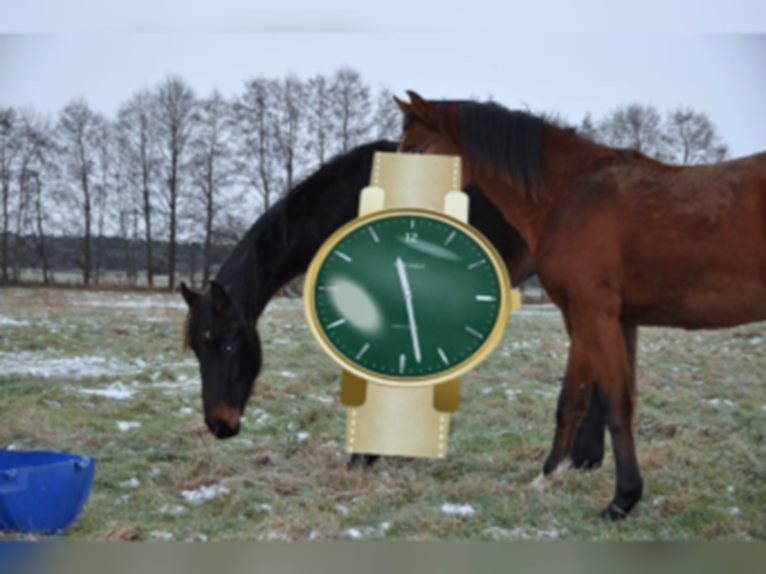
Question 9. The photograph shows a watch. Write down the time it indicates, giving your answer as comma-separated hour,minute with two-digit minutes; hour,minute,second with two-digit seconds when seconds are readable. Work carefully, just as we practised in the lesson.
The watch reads 11,28
